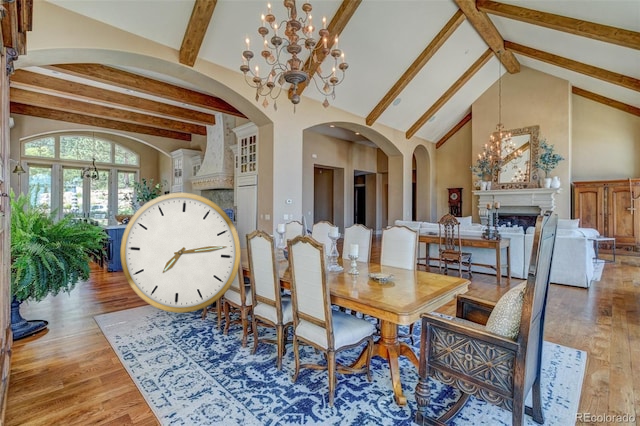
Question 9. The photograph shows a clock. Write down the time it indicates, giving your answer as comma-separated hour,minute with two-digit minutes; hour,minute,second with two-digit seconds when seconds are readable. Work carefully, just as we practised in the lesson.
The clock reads 7,13
